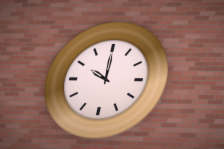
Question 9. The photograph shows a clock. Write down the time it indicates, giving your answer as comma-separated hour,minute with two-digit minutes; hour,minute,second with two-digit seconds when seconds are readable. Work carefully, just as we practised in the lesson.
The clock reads 10,00
